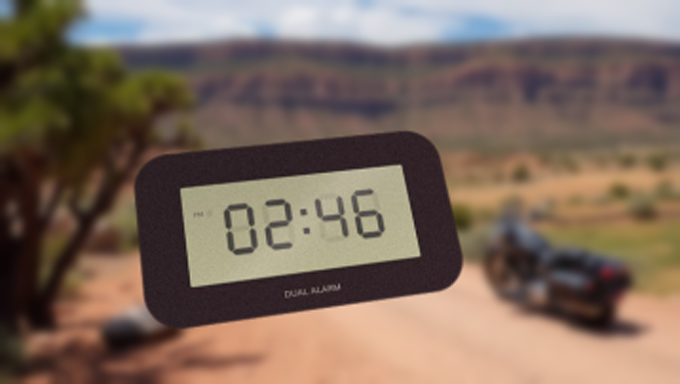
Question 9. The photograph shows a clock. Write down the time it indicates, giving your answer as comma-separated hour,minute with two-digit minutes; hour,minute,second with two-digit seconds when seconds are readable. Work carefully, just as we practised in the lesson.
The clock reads 2,46
